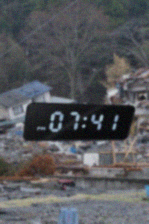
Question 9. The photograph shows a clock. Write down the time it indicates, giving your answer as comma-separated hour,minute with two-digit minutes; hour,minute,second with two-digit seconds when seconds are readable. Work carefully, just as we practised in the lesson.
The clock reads 7,41
